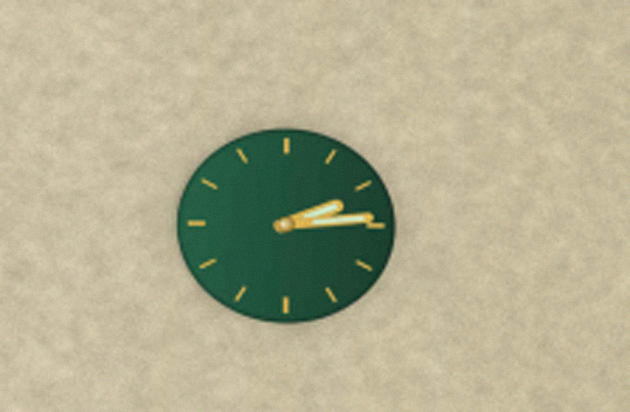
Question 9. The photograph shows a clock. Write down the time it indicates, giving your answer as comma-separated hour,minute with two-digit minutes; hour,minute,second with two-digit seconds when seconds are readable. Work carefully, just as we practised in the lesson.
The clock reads 2,14
